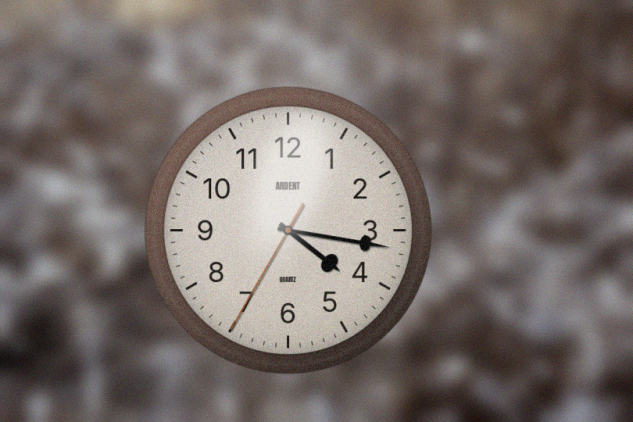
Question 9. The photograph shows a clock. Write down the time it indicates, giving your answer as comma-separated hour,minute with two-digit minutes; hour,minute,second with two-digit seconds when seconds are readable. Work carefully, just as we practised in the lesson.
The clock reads 4,16,35
